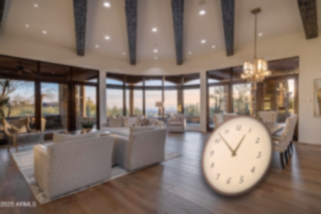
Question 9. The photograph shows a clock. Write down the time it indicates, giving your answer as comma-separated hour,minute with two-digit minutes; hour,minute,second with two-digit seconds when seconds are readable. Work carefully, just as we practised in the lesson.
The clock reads 12,52
